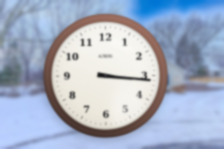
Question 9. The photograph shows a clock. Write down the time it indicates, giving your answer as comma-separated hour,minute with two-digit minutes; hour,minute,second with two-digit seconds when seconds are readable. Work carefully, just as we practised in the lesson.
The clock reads 3,16
